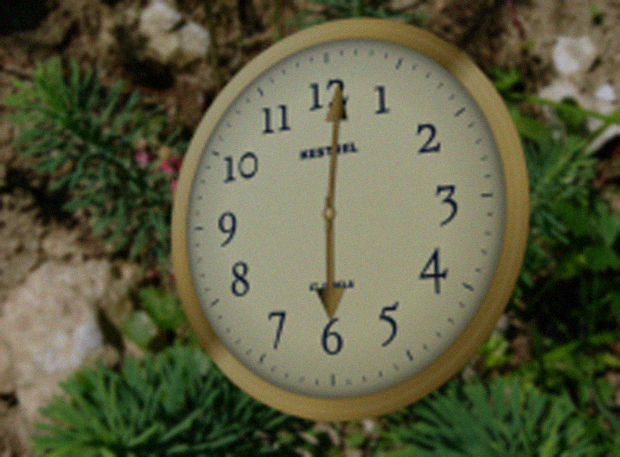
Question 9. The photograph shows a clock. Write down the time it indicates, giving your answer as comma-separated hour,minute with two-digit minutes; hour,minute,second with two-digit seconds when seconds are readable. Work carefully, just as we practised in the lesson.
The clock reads 6,01
